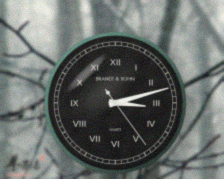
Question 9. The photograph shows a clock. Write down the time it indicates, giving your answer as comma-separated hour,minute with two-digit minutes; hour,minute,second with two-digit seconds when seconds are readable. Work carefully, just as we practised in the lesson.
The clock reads 3,12,24
